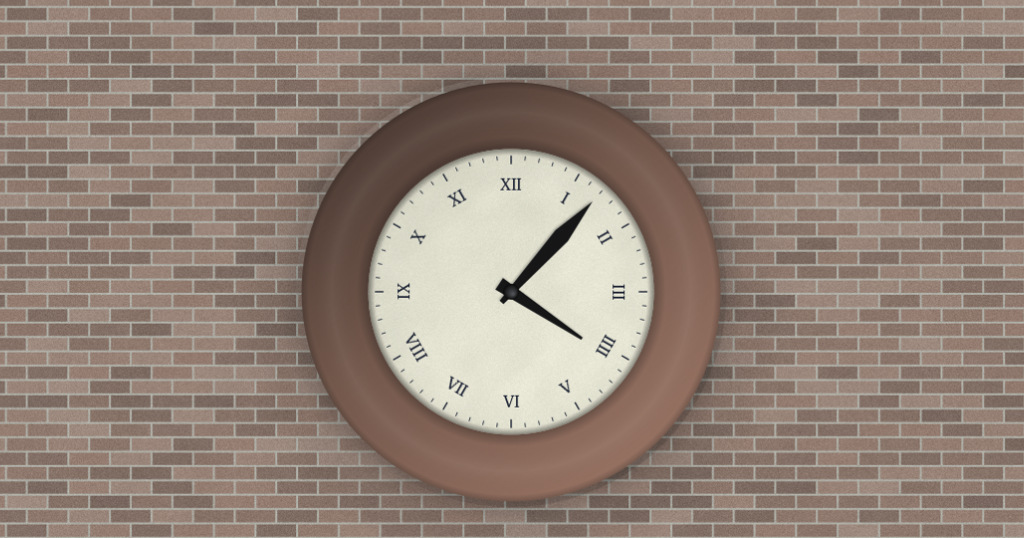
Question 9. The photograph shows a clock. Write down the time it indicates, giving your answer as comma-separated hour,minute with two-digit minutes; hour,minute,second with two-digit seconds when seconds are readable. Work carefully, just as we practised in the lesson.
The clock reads 4,07
